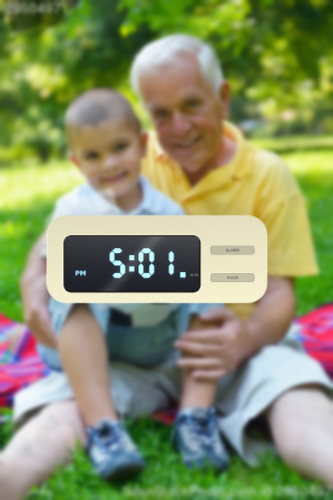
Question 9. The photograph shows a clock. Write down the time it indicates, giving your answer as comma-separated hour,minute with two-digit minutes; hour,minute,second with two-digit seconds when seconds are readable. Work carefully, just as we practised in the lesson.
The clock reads 5,01
